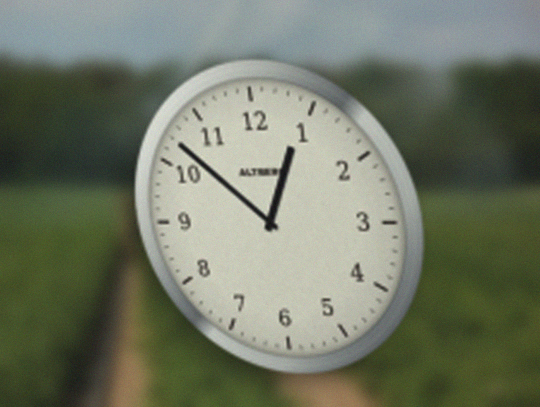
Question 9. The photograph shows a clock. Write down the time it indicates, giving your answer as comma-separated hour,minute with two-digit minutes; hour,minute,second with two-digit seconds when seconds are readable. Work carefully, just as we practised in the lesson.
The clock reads 12,52
